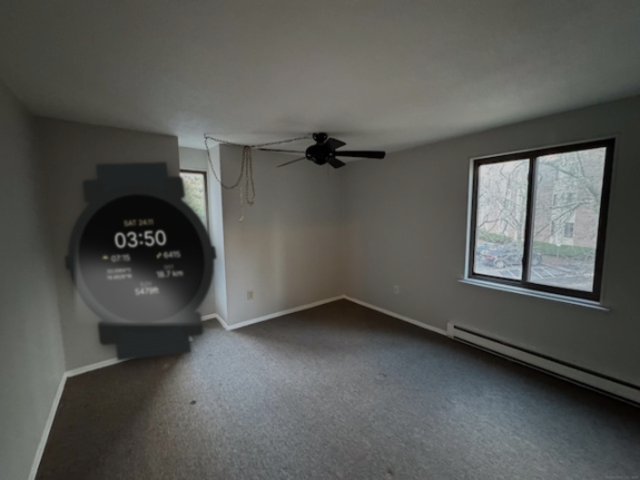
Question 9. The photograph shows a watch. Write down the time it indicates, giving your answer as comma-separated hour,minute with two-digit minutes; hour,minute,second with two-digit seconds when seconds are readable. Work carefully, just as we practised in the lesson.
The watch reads 3,50
